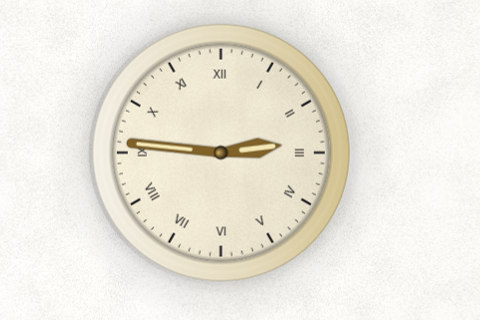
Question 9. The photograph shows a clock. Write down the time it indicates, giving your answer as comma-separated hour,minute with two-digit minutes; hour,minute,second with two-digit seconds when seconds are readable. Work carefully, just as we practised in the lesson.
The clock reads 2,46
